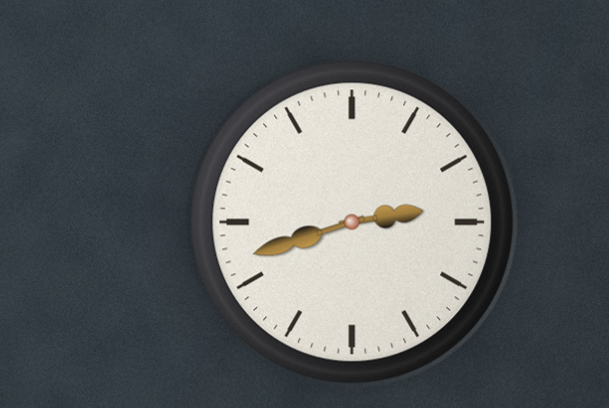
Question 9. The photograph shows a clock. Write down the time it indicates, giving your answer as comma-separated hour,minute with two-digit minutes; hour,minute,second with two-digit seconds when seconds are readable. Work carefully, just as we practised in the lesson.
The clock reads 2,42
